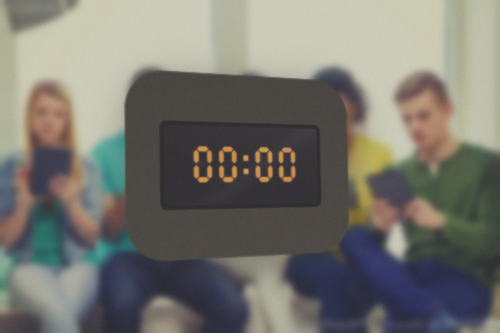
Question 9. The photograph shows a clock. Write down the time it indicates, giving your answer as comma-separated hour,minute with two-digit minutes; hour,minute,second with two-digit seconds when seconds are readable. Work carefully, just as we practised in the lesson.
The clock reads 0,00
